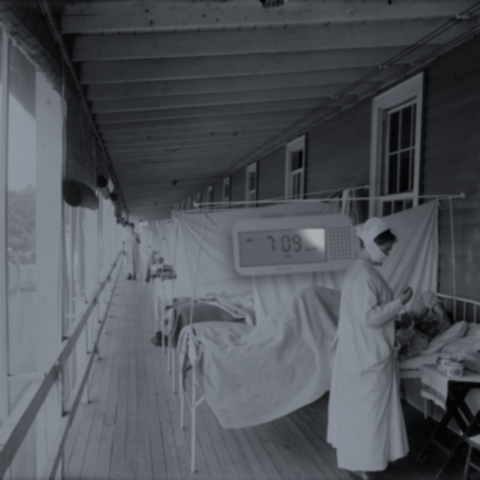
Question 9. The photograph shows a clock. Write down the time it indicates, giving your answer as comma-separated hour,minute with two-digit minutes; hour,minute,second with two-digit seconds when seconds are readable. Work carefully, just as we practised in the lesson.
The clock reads 7,09
